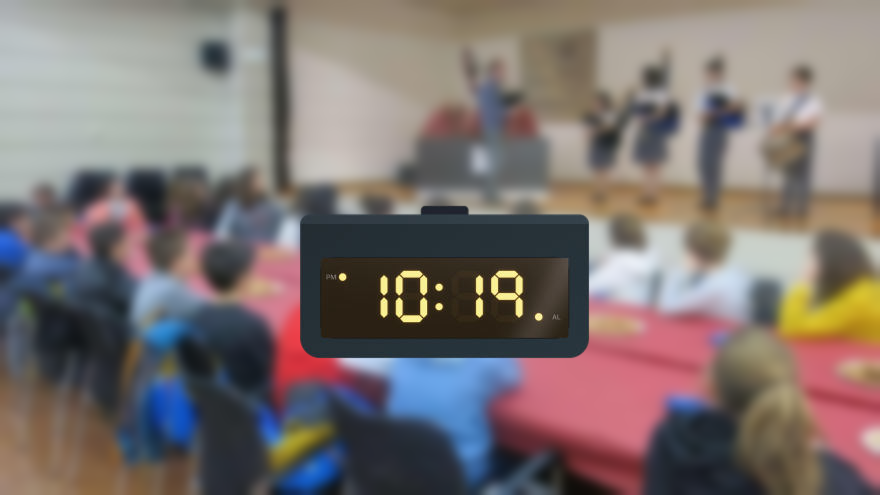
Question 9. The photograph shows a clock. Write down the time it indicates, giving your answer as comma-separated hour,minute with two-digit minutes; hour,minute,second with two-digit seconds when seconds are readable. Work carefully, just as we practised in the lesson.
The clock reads 10,19
